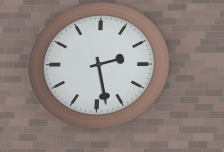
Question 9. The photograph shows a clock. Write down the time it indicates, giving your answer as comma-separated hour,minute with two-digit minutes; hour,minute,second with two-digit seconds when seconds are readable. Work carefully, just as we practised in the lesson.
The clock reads 2,28
